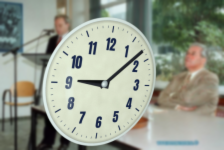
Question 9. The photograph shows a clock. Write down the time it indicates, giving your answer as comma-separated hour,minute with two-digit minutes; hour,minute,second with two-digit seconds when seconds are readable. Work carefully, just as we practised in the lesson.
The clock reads 9,08
